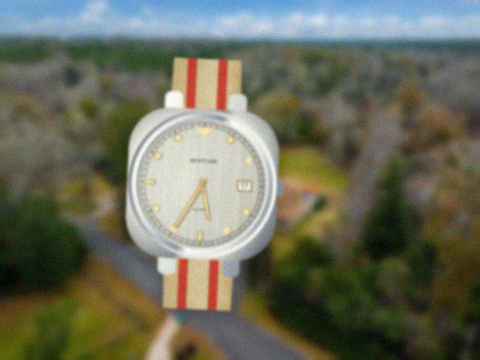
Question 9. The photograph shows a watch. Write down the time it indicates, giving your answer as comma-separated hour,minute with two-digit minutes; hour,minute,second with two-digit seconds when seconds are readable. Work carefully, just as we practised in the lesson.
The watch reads 5,35
